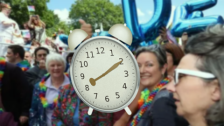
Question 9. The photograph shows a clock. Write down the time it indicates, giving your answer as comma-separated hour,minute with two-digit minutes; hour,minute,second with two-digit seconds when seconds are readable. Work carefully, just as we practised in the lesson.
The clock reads 8,10
